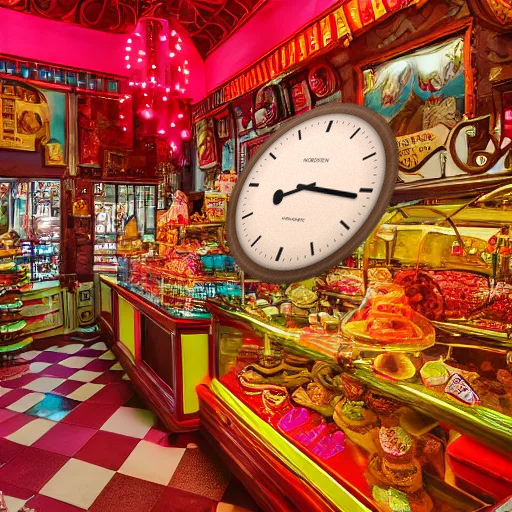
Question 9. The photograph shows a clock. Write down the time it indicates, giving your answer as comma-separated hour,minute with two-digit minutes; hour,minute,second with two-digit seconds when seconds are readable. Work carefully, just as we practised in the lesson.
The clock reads 8,16
